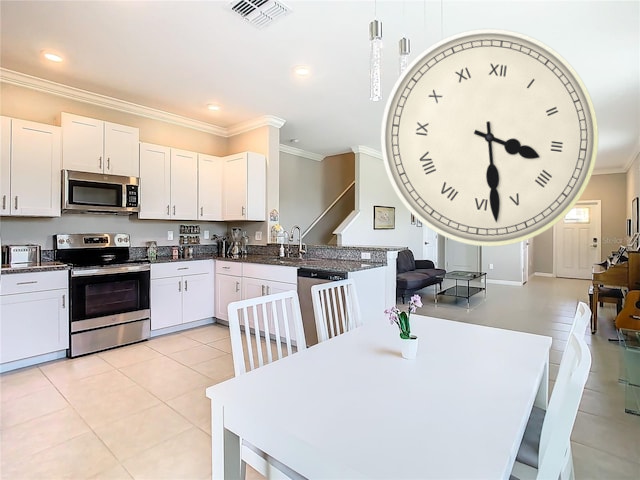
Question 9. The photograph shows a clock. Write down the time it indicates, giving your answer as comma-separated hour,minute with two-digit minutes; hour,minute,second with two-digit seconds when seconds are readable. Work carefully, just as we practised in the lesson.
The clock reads 3,28
